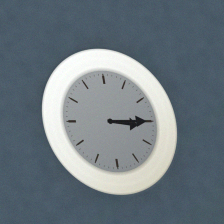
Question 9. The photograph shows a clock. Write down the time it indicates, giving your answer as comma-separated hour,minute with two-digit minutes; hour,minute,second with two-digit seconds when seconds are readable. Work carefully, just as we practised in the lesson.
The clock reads 3,15
